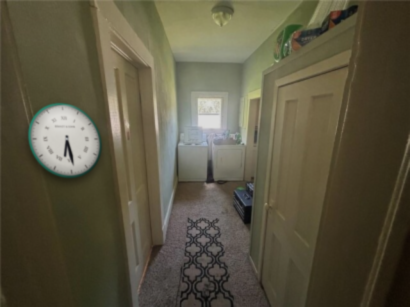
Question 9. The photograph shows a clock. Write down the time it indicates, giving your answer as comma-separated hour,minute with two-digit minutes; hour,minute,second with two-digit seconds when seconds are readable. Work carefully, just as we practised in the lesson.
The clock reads 6,29
